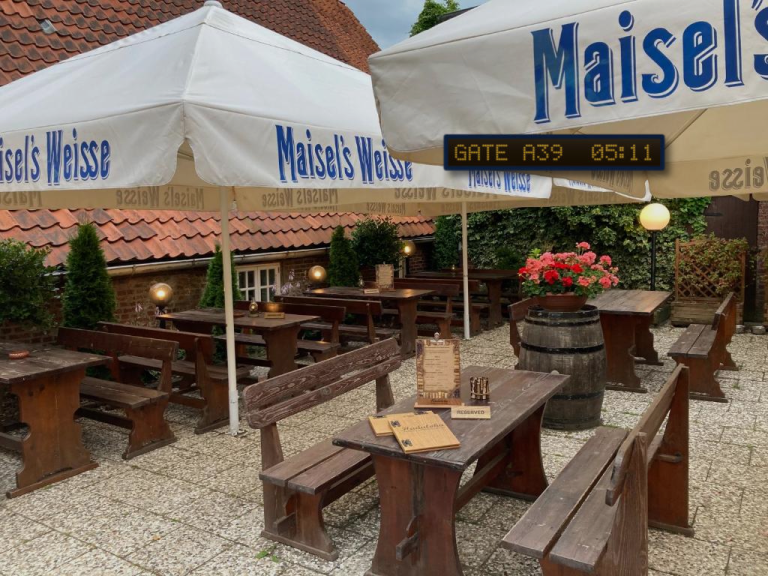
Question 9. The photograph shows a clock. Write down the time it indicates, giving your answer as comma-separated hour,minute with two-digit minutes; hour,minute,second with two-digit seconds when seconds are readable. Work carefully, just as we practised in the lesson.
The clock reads 5,11
